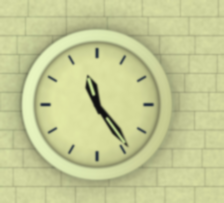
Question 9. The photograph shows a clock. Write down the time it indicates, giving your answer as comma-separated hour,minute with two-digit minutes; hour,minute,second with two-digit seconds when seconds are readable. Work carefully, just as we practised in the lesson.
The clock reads 11,24
